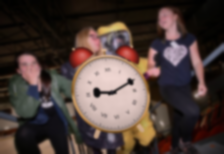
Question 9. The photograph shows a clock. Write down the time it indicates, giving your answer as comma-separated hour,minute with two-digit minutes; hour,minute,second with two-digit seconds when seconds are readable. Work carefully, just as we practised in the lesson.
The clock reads 9,11
